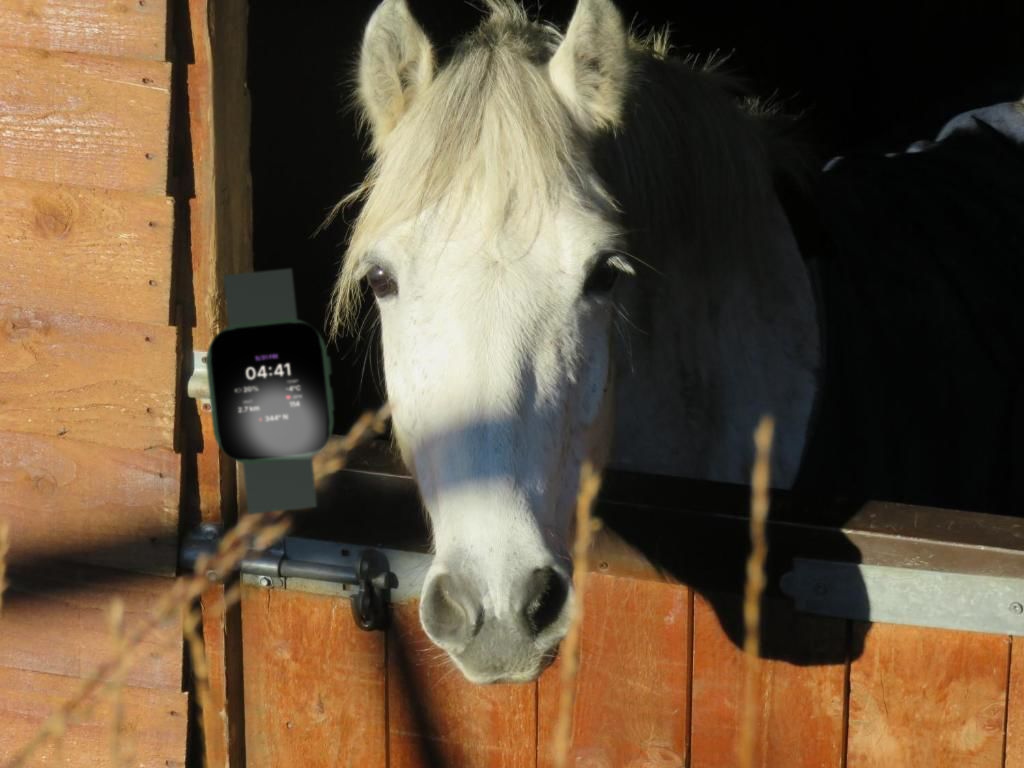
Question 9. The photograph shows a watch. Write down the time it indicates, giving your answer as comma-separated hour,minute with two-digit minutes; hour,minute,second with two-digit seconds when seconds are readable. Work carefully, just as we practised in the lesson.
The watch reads 4,41
